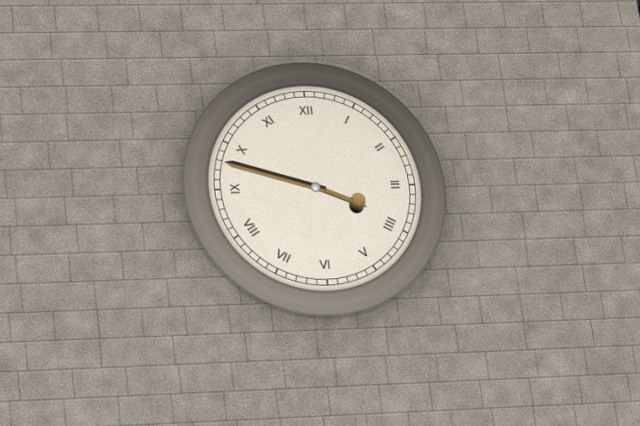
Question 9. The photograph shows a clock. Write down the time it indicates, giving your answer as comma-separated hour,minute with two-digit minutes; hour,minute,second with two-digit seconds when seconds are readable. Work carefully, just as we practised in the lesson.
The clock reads 3,48
